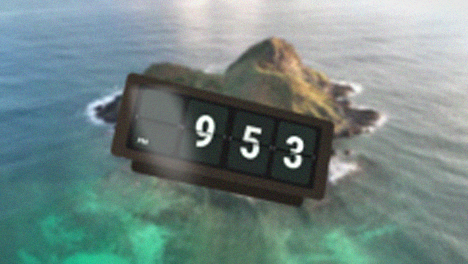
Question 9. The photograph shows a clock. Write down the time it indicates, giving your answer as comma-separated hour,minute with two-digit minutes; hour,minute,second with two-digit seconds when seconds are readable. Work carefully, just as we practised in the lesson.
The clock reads 9,53
